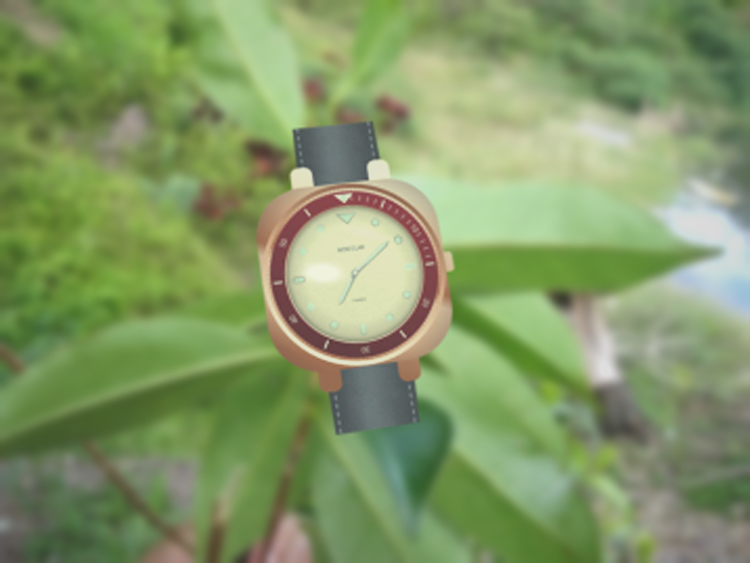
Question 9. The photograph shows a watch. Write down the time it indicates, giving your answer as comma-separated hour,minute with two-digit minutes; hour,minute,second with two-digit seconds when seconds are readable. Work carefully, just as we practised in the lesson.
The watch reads 7,09
